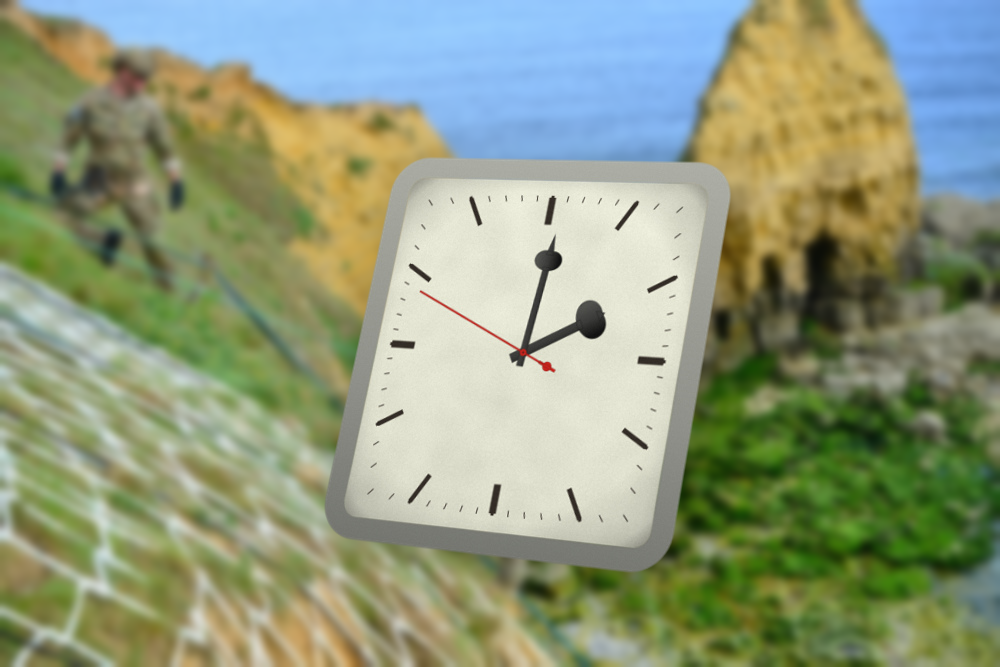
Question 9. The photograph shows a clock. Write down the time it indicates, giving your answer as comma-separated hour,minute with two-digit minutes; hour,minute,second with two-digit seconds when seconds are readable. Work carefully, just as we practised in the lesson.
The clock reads 2,00,49
